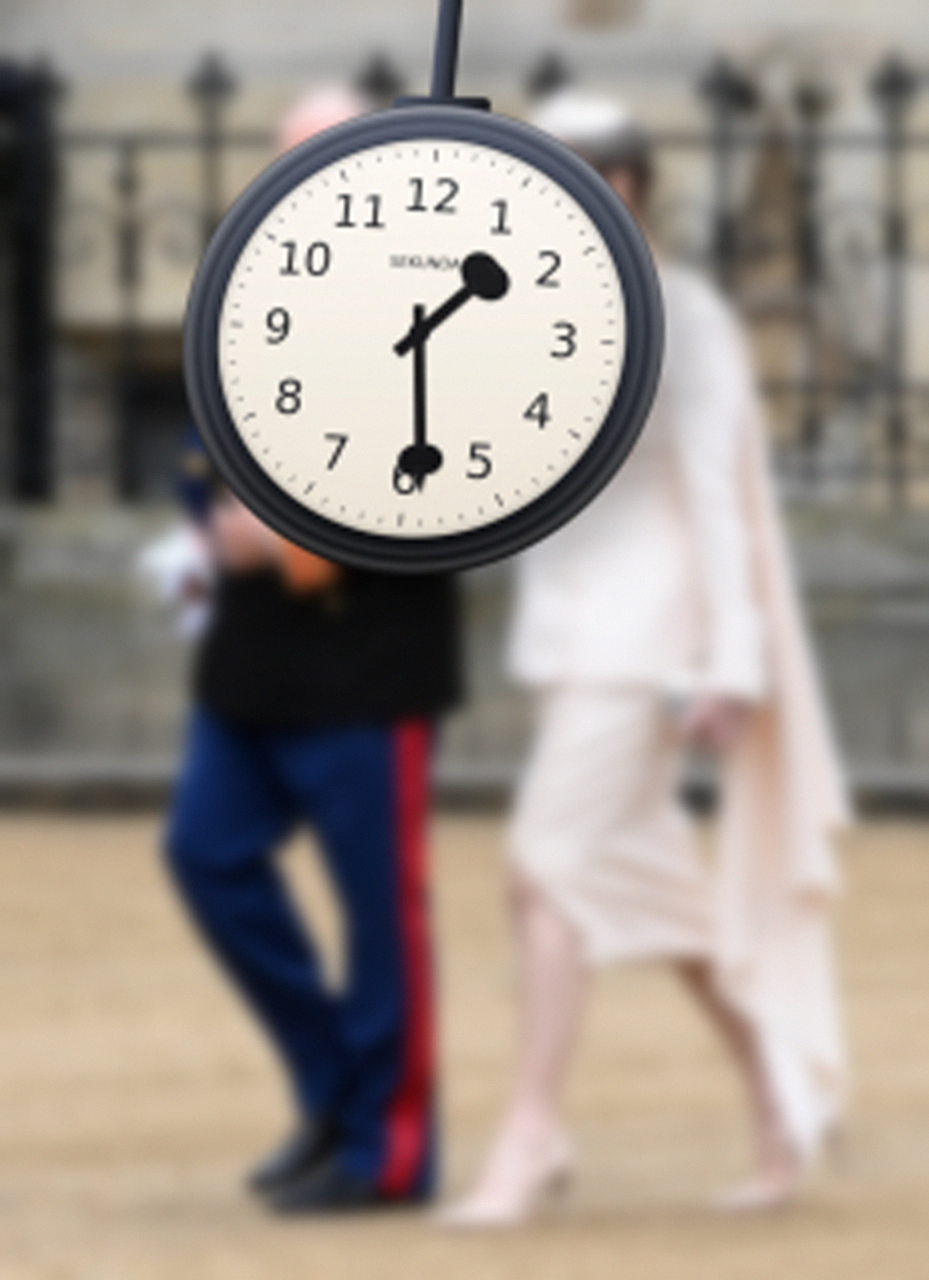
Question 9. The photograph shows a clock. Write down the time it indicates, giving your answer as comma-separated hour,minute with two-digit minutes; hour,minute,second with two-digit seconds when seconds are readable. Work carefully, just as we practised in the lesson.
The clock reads 1,29
